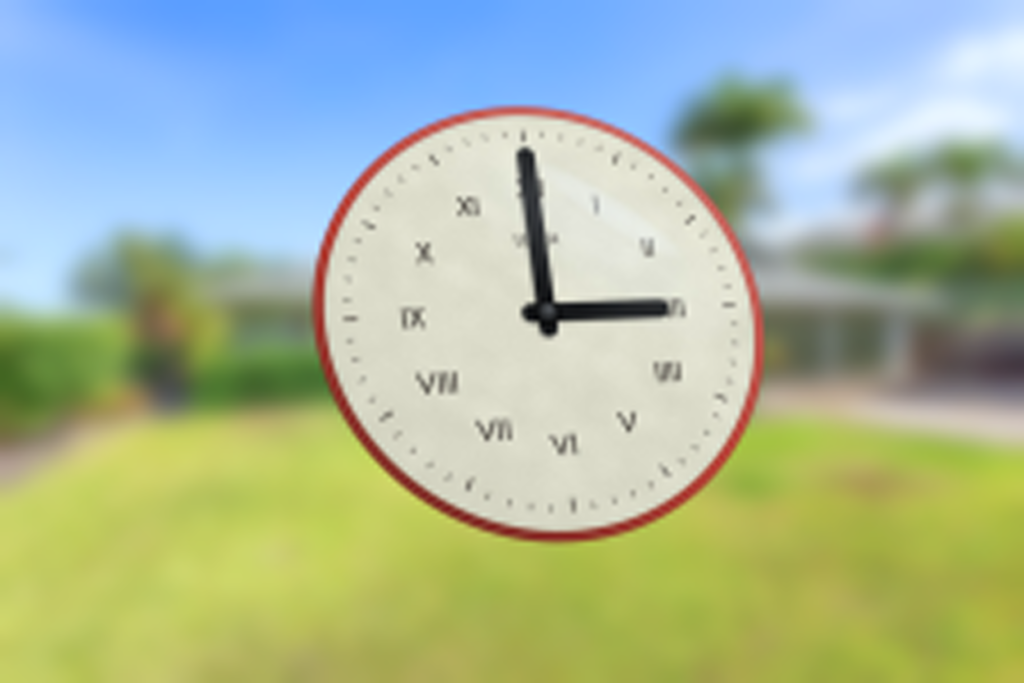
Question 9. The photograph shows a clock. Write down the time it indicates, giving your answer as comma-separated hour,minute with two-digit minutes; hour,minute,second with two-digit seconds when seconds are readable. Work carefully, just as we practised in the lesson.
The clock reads 3,00
